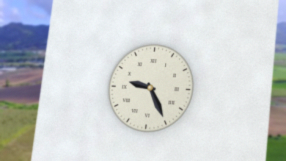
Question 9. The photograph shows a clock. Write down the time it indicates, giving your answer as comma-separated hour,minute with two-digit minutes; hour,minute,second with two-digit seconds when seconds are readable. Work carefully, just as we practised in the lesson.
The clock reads 9,25
